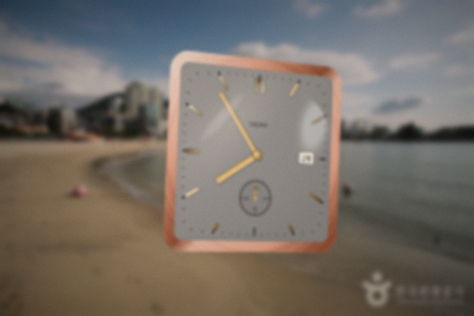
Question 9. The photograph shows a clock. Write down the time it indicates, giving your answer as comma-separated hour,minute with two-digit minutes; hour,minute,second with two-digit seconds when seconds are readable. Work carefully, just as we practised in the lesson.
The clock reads 7,54
